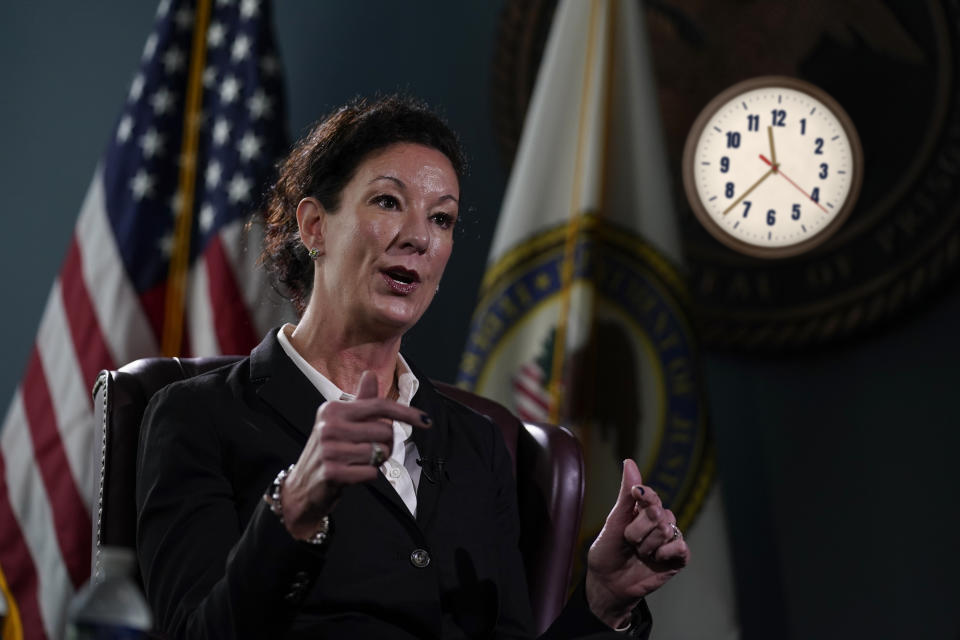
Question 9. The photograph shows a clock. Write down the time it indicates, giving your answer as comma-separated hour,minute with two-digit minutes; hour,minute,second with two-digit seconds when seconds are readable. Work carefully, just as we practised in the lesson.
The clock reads 11,37,21
